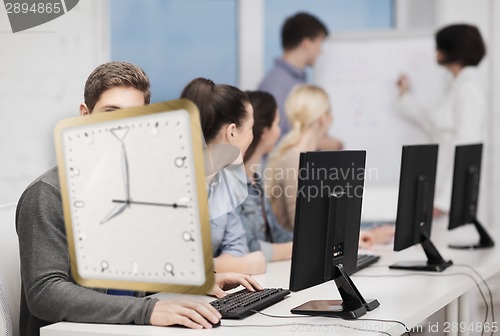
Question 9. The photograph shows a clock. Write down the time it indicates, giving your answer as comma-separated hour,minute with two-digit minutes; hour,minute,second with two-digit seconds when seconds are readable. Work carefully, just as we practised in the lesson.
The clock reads 8,00,16
